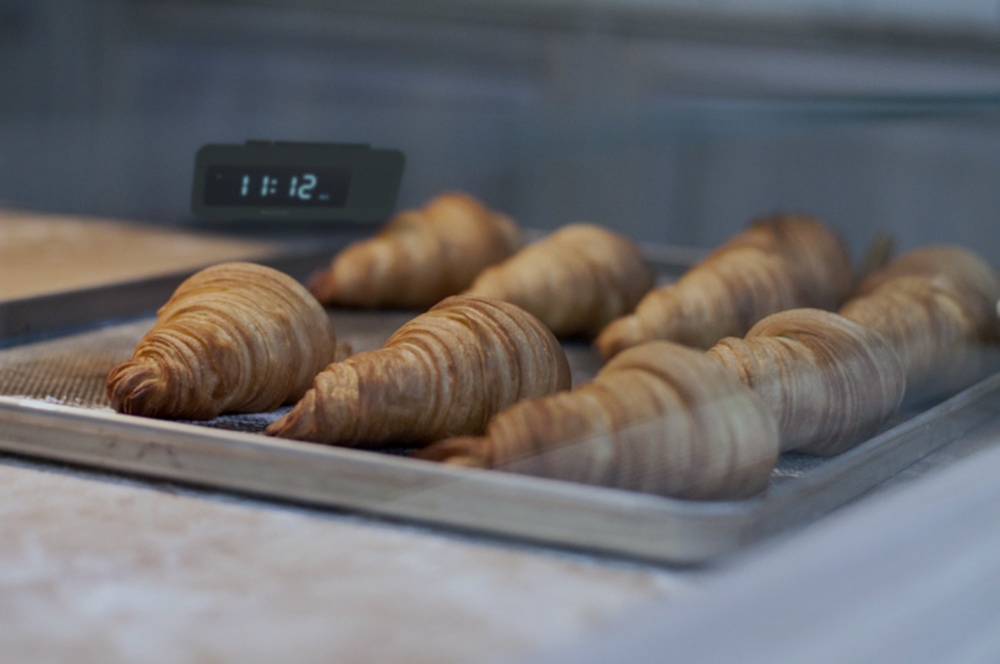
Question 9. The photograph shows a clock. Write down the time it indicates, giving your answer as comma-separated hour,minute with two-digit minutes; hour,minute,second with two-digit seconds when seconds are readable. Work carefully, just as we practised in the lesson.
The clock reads 11,12
